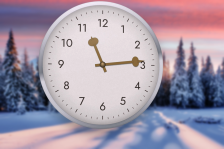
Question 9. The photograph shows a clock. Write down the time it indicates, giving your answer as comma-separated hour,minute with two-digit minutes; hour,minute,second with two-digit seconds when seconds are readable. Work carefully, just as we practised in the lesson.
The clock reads 11,14
